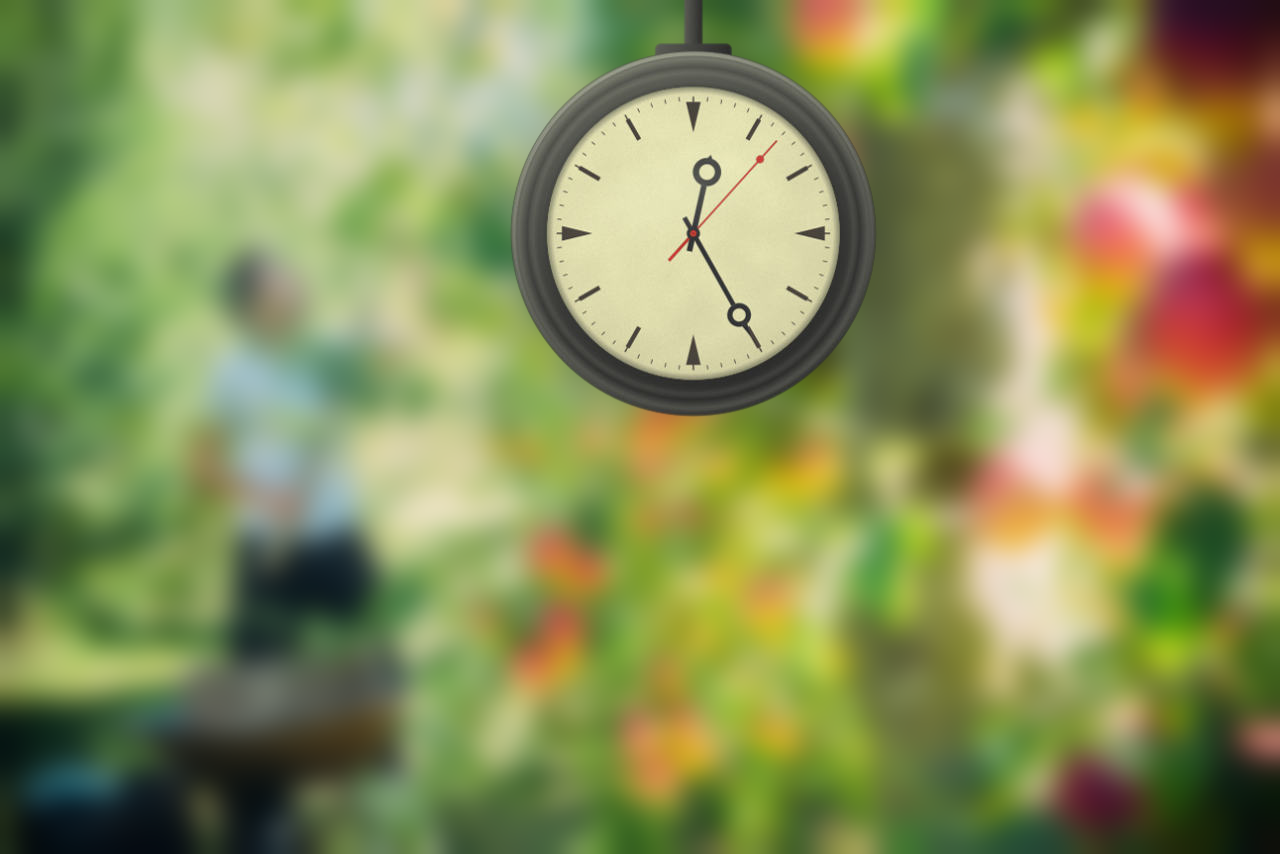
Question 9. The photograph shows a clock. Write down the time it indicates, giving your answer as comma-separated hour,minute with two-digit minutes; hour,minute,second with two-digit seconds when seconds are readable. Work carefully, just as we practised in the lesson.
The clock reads 12,25,07
